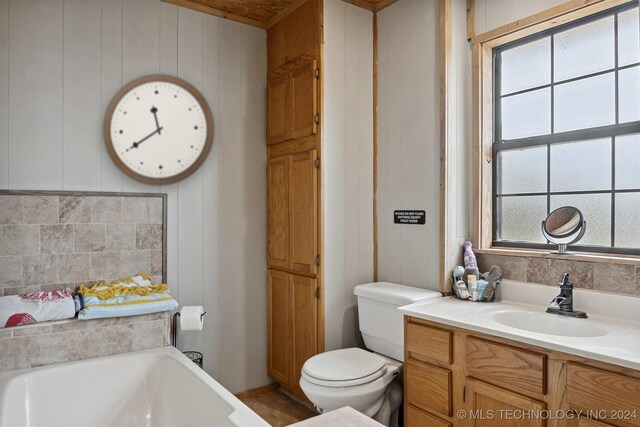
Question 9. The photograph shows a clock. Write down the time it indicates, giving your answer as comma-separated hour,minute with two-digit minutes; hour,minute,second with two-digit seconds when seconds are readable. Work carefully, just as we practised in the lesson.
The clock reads 11,40
